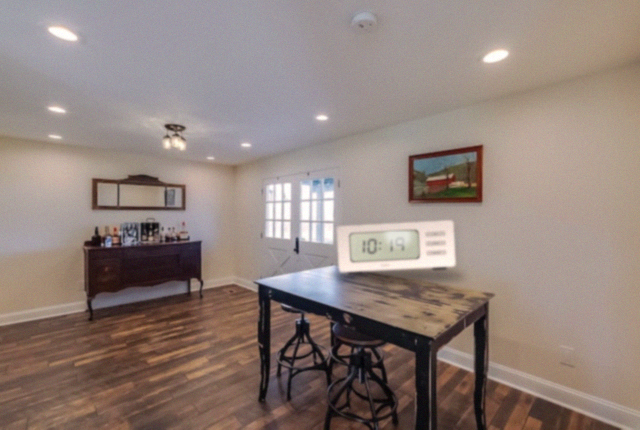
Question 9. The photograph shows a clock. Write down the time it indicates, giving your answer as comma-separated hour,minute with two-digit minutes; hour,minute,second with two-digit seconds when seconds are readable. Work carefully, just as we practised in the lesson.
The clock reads 10,19
